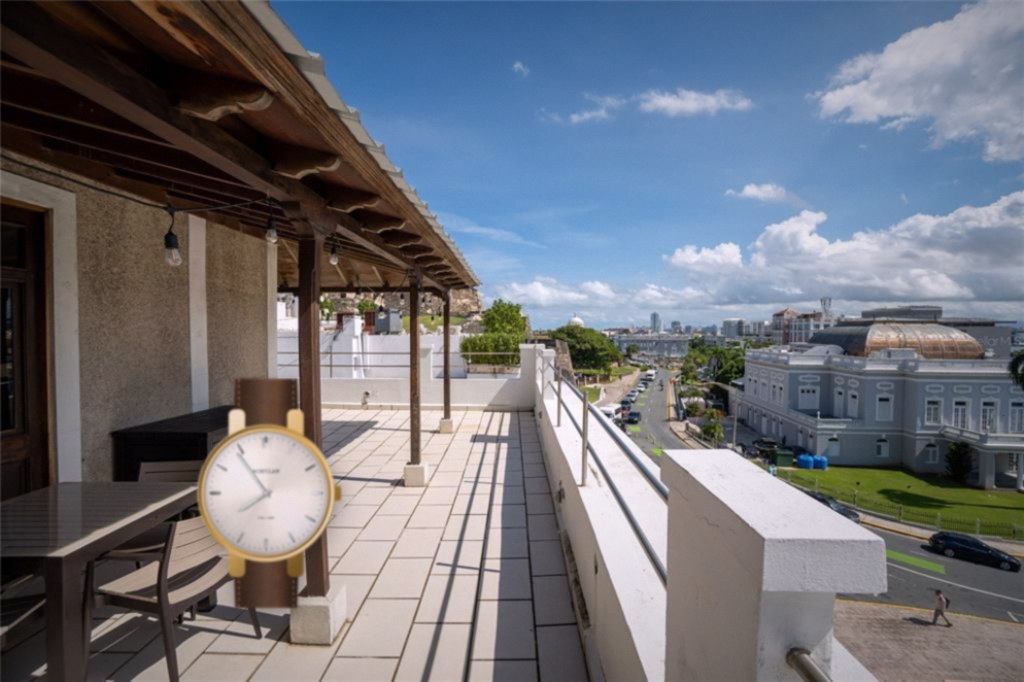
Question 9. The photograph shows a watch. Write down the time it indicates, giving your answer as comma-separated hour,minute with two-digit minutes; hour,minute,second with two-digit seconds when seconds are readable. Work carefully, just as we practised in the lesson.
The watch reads 7,54
